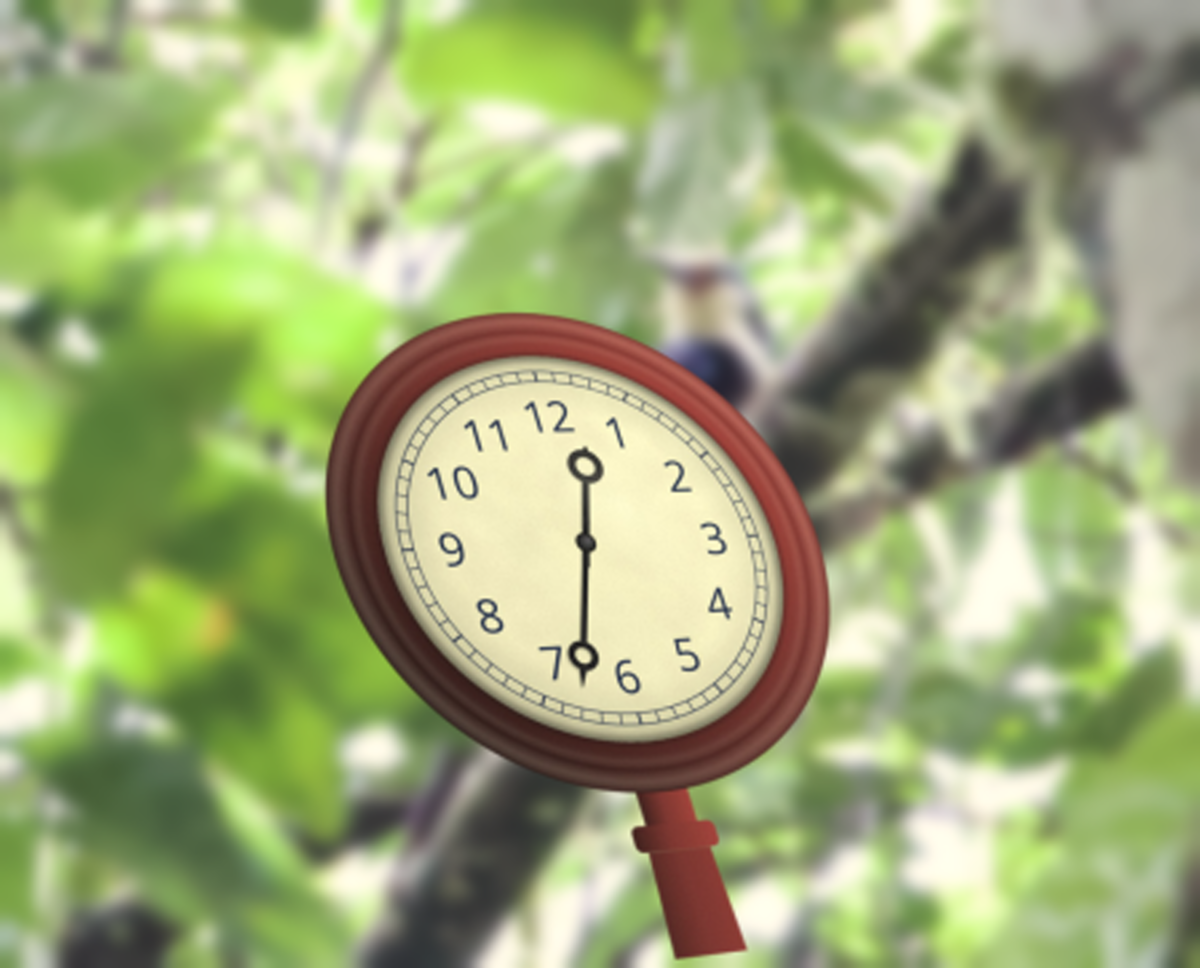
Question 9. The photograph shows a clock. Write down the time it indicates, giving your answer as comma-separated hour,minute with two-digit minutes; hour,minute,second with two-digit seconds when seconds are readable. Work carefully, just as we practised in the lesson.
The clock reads 12,33
